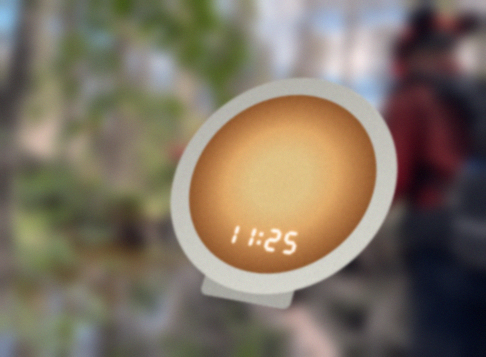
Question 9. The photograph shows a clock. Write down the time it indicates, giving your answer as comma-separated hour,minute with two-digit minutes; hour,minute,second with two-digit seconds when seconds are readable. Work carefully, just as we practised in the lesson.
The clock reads 11,25
